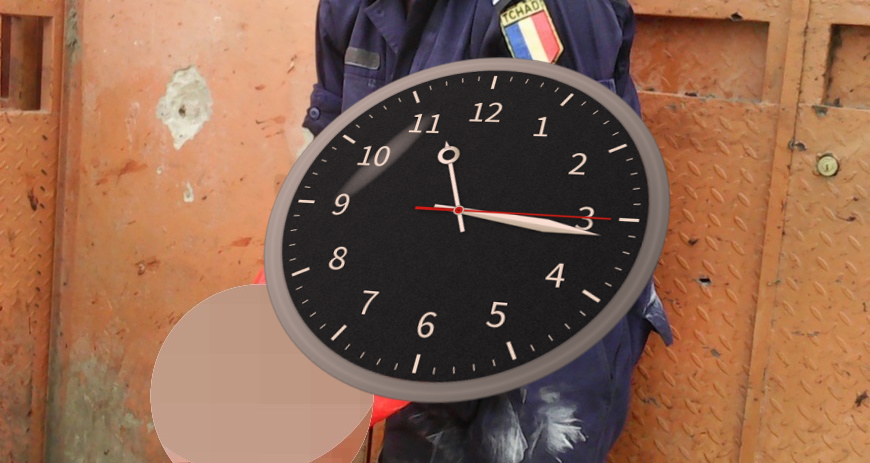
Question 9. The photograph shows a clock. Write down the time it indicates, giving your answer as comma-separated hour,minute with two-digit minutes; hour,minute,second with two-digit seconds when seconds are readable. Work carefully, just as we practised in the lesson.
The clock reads 11,16,15
